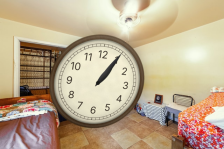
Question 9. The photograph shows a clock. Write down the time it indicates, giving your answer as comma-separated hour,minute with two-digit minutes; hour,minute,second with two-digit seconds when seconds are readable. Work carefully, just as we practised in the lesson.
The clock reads 1,05
